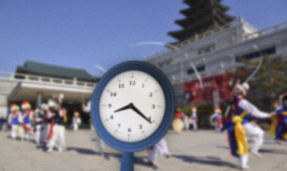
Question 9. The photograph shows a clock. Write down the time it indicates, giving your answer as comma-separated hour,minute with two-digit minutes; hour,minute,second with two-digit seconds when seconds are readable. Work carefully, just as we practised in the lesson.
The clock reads 8,21
